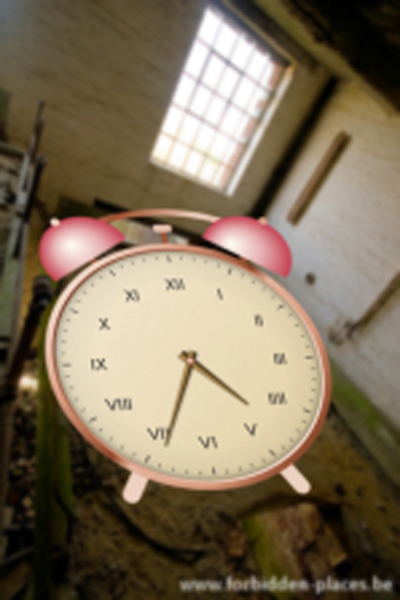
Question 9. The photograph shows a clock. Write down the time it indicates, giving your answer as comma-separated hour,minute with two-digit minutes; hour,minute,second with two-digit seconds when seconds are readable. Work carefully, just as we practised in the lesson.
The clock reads 4,34
